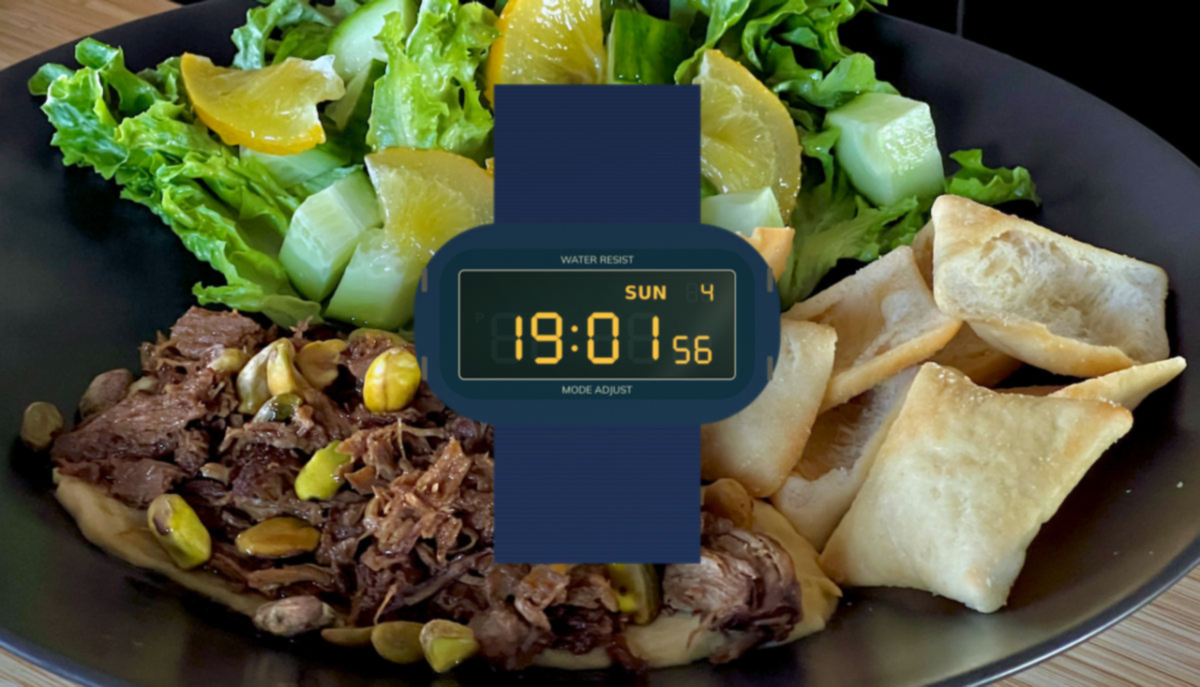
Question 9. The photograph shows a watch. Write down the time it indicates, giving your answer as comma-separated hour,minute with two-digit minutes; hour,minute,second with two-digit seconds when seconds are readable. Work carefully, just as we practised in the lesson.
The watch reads 19,01,56
